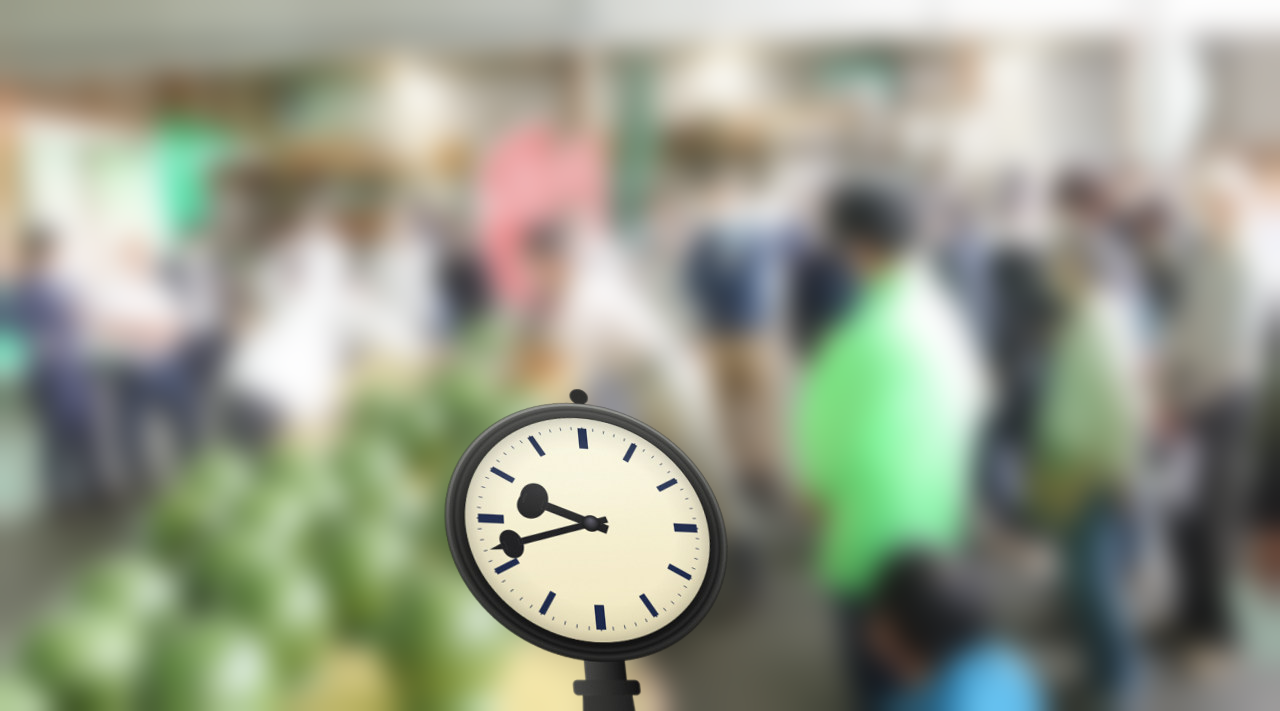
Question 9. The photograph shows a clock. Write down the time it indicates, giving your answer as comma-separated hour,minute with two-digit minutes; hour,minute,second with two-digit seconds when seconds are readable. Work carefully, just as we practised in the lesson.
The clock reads 9,42
